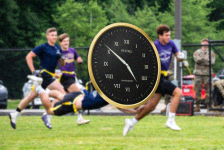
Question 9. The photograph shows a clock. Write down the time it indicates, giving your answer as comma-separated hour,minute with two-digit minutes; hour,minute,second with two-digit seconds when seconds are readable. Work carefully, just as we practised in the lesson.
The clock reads 4,51
